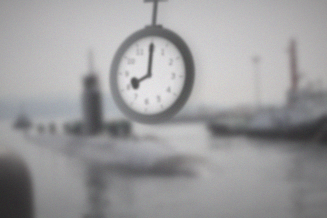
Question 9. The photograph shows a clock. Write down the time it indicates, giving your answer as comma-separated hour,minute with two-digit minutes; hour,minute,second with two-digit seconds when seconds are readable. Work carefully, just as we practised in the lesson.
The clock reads 8,00
